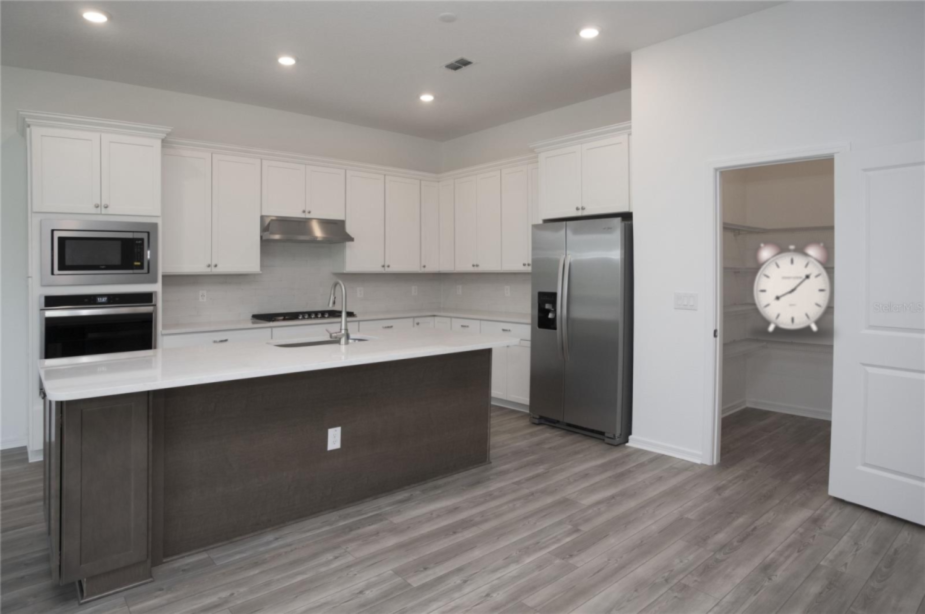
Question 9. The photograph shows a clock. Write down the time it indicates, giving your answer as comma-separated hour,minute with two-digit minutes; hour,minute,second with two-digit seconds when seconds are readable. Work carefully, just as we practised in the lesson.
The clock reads 8,08
